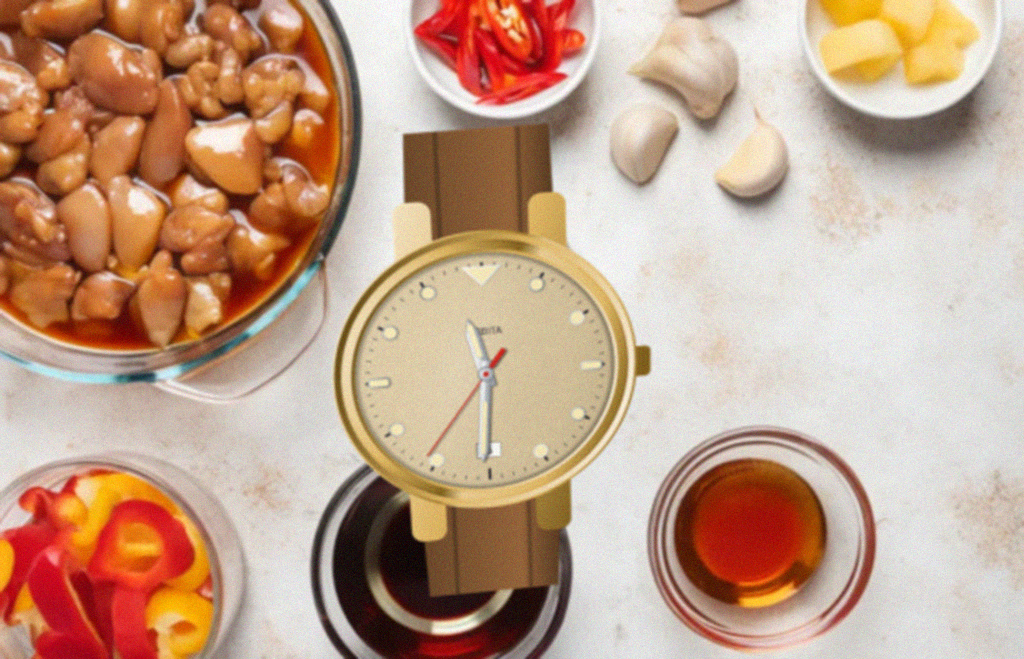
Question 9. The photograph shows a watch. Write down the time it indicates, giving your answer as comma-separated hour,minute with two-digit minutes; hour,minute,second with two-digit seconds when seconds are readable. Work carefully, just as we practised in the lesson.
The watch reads 11,30,36
